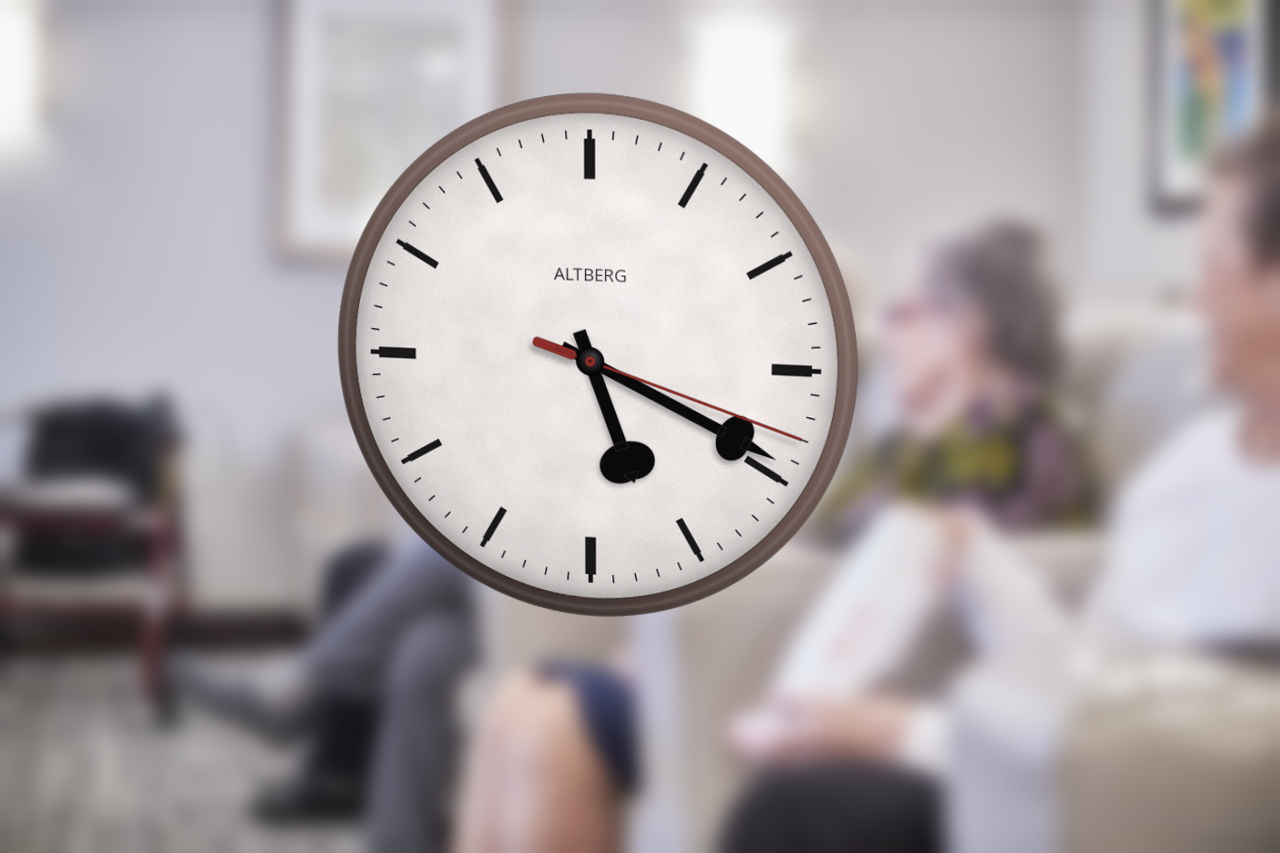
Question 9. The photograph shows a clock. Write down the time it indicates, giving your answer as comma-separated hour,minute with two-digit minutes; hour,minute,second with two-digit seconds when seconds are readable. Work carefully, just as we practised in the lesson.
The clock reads 5,19,18
